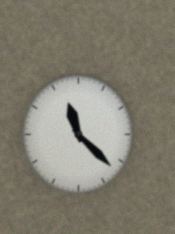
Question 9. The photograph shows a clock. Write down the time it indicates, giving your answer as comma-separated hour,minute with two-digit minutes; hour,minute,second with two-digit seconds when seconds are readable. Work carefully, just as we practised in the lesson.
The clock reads 11,22
